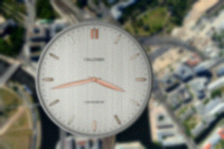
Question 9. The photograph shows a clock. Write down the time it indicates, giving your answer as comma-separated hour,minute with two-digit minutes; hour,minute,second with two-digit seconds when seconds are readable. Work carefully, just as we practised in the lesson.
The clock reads 3,43
